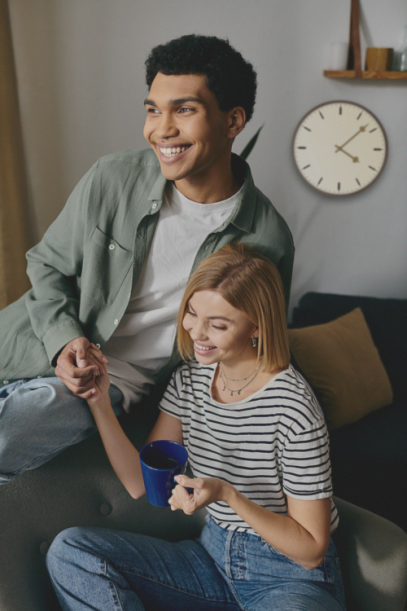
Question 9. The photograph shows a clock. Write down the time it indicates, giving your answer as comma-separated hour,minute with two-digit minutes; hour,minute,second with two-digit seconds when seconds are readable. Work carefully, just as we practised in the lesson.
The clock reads 4,08
